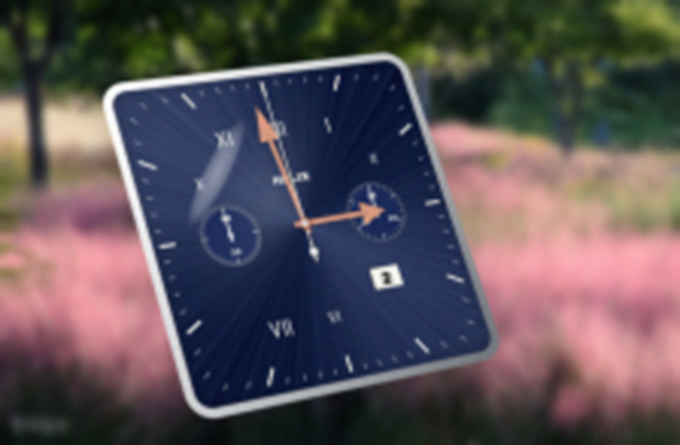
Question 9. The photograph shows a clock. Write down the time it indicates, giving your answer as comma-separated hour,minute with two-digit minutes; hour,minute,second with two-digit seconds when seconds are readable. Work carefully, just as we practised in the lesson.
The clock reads 2,59
